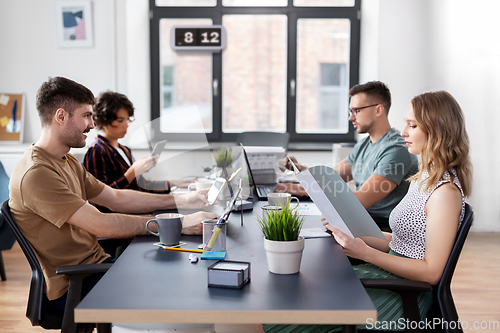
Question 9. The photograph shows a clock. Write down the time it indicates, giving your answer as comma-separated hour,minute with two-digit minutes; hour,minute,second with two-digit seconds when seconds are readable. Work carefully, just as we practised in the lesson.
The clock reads 8,12
